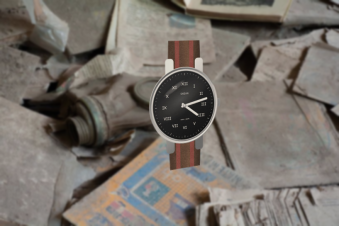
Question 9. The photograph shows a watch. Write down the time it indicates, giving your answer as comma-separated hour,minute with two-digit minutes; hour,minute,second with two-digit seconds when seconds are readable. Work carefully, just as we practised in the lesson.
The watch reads 4,13
